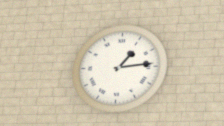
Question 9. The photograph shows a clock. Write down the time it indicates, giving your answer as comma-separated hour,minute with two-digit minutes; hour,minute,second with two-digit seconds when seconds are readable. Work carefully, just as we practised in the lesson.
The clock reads 1,14
